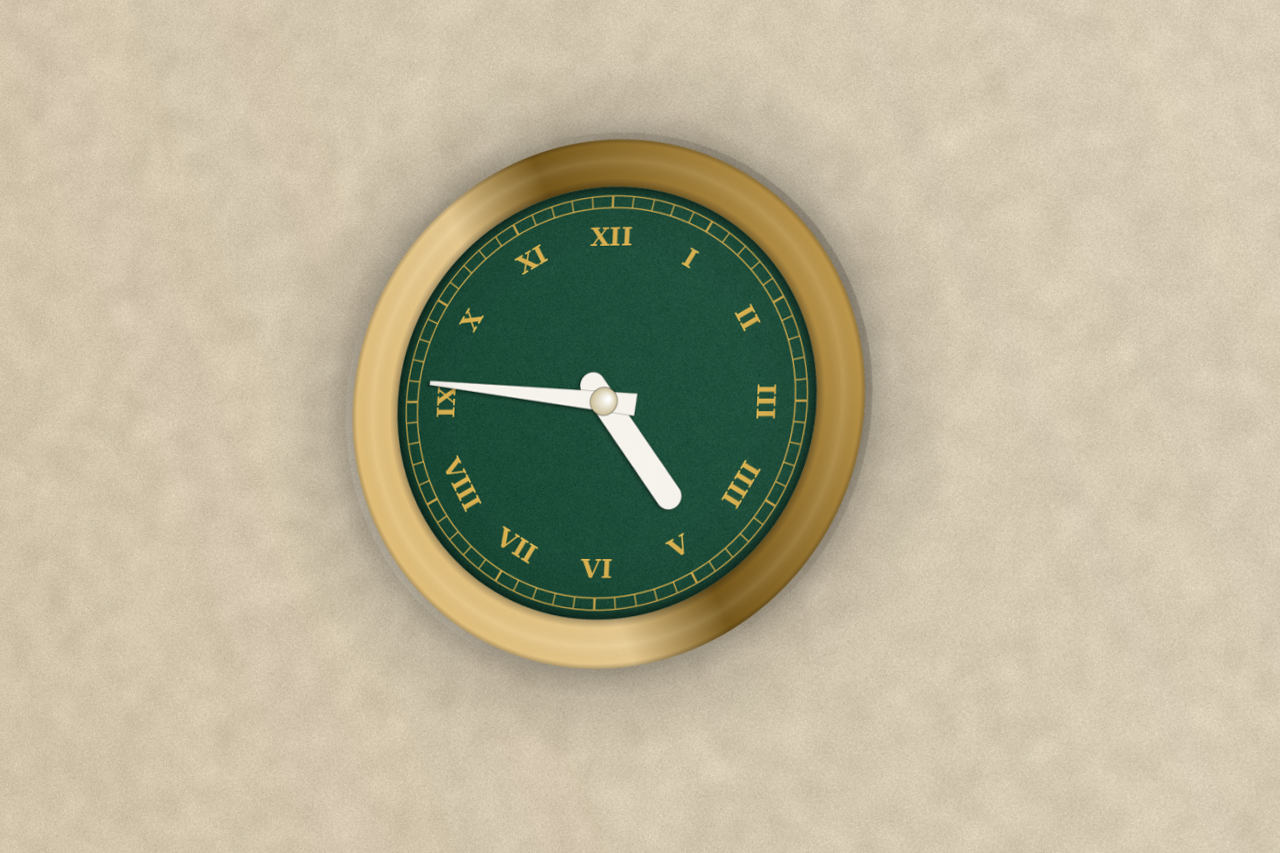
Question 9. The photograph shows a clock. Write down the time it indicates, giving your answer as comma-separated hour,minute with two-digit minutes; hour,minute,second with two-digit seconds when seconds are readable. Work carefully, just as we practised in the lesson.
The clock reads 4,46
